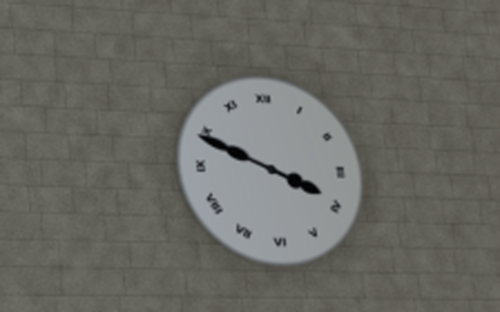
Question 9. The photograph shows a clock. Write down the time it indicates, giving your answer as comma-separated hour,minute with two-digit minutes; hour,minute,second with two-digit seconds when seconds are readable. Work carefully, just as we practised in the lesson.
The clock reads 3,49
